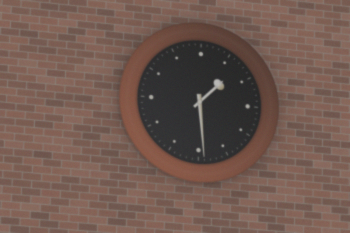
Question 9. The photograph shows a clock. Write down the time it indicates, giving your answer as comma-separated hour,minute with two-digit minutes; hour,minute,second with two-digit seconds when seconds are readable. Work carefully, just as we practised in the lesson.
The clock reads 1,29
